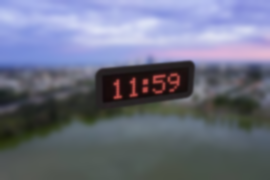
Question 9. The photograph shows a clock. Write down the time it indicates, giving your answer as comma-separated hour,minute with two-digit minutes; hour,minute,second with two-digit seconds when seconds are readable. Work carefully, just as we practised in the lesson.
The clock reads 11,59
